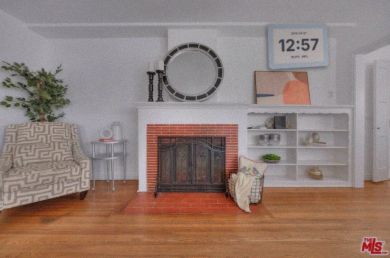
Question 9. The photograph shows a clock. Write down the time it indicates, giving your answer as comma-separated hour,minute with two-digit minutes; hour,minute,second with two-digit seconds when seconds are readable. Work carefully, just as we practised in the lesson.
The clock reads 12,57
